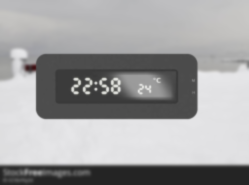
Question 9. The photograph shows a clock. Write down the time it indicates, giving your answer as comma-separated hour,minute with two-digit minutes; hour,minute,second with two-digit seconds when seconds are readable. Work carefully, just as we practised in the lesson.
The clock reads 22,58
